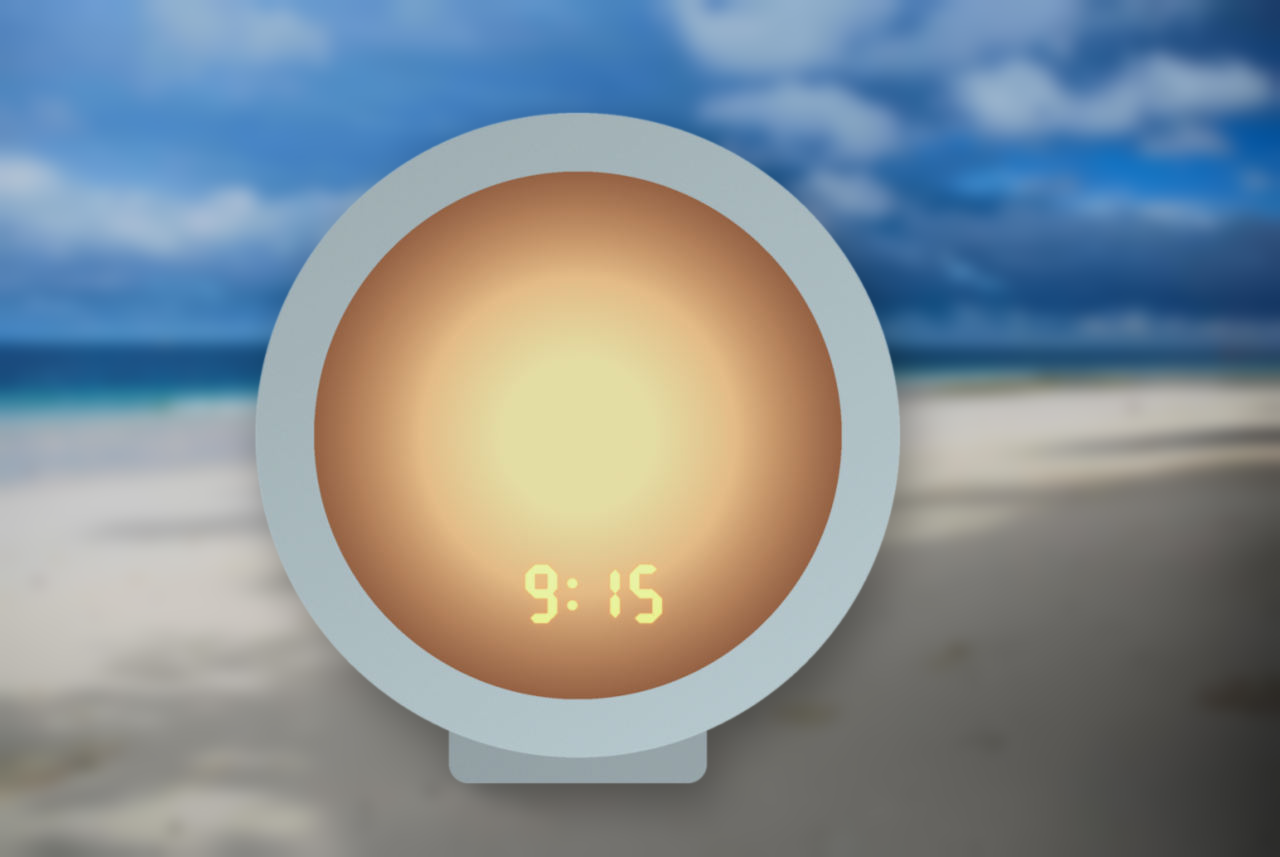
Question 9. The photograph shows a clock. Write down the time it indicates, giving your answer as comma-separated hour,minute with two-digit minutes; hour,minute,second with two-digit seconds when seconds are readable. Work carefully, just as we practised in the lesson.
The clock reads 9,15
